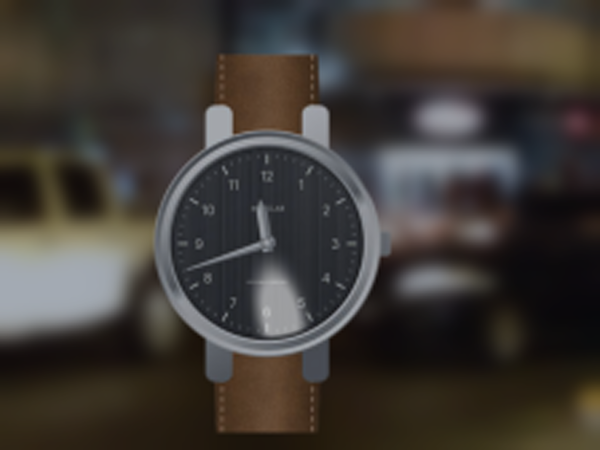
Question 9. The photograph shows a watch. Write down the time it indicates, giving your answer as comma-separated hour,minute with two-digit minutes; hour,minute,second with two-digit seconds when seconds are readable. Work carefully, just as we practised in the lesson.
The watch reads 11,42
